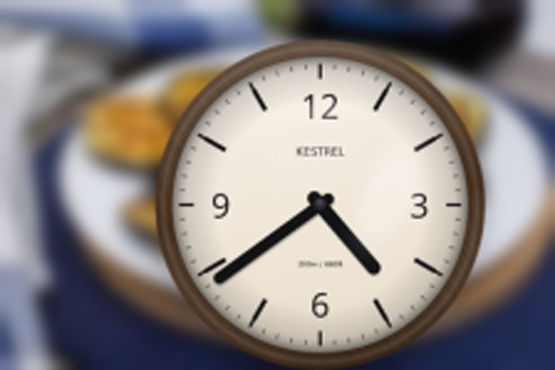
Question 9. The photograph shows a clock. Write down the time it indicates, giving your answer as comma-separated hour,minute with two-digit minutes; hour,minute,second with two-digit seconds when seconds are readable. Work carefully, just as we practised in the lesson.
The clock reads 4,39
